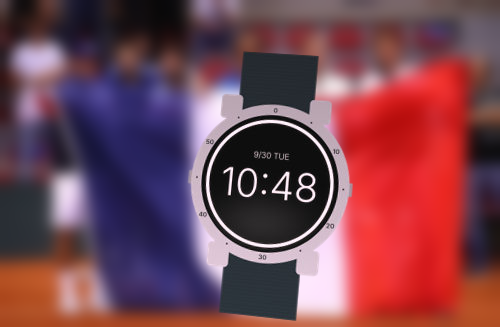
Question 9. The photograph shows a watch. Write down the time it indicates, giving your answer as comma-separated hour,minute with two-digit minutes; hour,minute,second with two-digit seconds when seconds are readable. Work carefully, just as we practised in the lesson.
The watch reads 10,48
